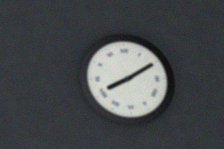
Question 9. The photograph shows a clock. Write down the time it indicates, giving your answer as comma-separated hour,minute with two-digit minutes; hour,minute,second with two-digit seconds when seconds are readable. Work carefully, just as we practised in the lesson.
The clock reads 8,10
